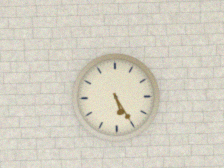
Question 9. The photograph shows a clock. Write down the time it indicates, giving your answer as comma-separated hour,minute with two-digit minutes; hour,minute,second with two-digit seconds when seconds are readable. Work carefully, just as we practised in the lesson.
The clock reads 5,25
